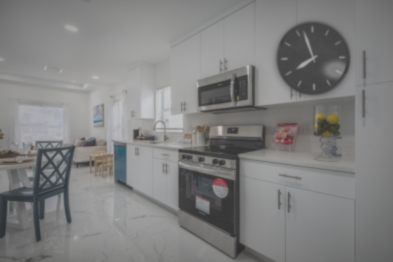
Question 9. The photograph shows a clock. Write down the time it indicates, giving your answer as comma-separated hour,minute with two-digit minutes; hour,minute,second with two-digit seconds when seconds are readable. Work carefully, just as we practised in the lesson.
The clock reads 7,57
